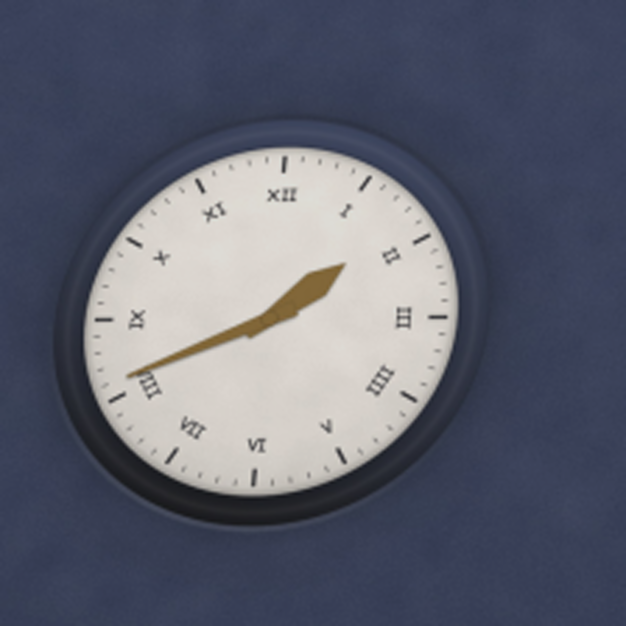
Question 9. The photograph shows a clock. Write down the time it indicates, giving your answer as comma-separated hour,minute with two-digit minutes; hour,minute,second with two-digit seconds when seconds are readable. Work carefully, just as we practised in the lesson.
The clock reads 1,41
